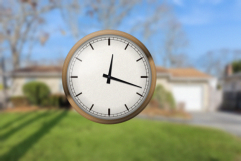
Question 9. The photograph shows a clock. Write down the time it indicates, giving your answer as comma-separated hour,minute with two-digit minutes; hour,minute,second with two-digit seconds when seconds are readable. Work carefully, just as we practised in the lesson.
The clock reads 12,18
